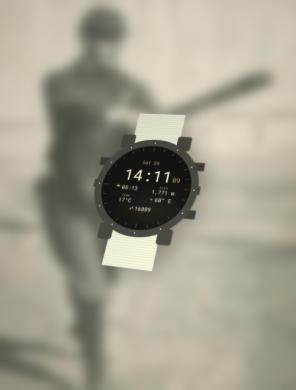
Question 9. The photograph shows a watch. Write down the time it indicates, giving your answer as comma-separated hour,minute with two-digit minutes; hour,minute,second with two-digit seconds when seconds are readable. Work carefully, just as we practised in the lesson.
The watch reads 14,11
